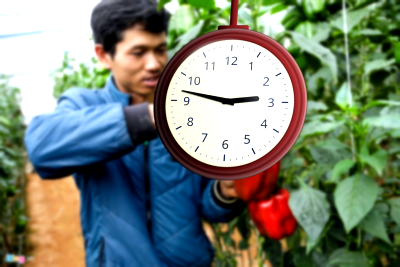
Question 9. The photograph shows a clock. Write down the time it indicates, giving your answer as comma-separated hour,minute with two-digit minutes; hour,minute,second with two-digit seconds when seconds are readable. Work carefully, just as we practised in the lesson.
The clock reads 2,47
